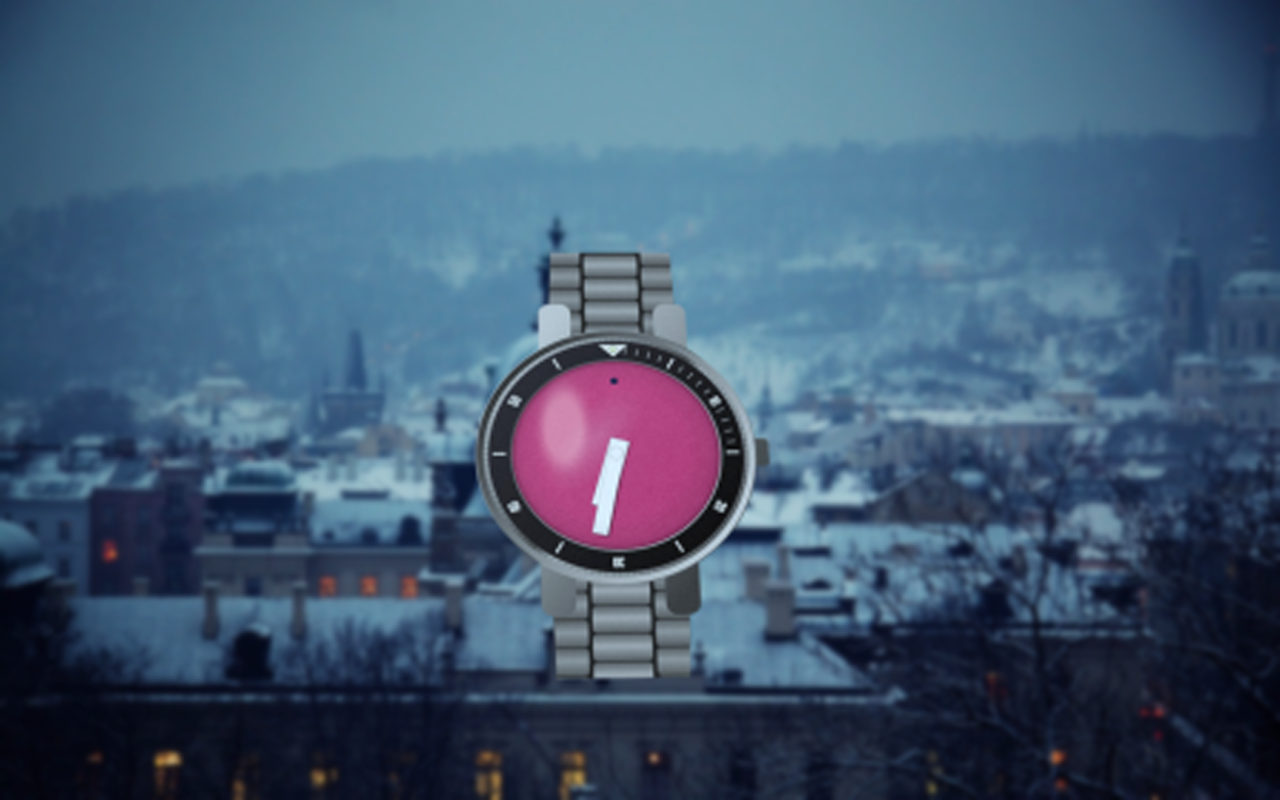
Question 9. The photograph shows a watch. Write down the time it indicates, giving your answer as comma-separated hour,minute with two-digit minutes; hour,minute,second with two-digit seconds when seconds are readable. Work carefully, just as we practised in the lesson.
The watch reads 6,32
